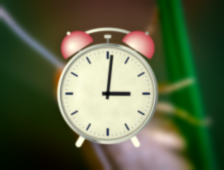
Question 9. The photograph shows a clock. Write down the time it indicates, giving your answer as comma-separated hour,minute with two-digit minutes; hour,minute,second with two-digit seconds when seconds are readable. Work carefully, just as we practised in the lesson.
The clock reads 3,01
